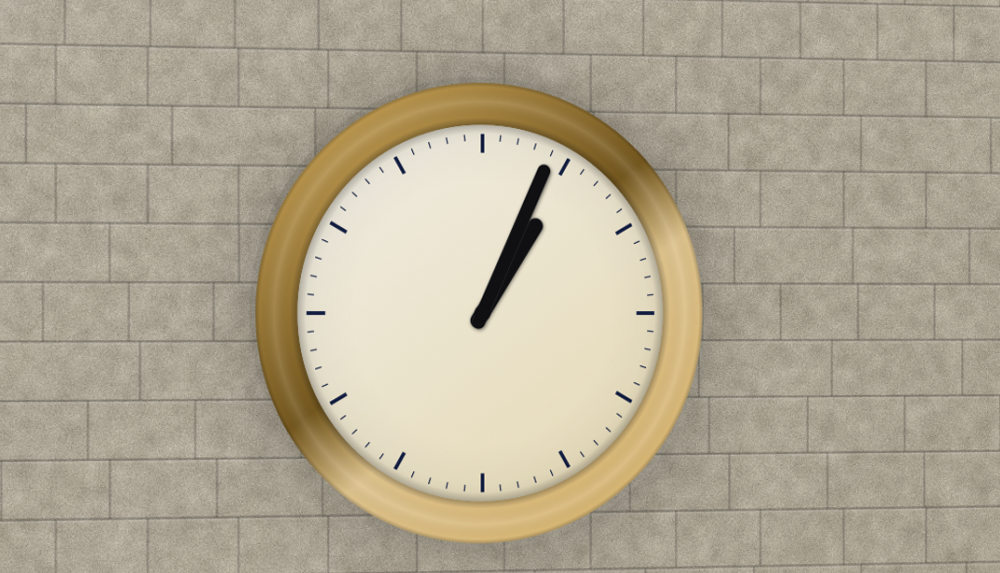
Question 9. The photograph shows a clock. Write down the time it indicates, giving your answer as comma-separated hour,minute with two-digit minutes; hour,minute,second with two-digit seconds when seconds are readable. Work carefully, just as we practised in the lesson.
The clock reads 1,04
